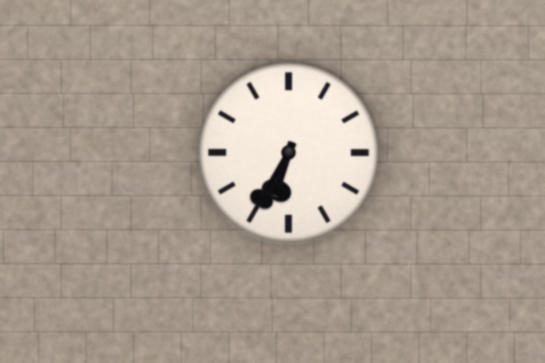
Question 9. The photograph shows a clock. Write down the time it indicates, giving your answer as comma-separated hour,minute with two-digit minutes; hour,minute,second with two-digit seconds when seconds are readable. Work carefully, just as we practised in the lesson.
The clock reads 6,35
